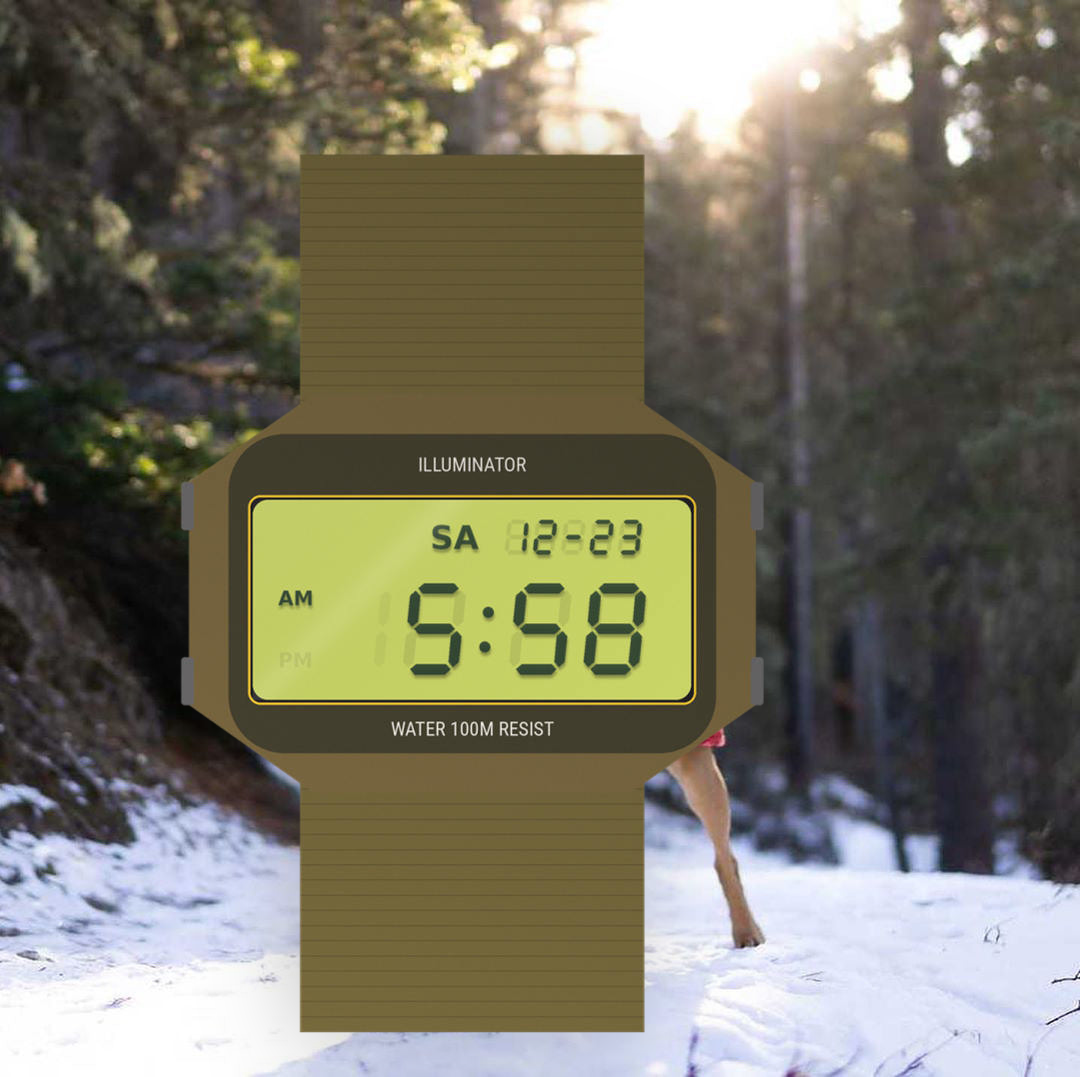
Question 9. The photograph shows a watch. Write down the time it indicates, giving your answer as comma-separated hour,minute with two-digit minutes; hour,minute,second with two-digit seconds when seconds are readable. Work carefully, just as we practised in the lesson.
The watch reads 5,58
